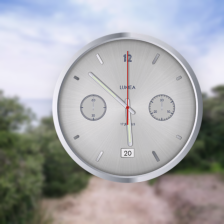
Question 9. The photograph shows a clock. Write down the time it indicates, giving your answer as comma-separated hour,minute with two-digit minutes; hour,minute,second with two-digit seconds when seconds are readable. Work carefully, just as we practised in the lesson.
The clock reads 5,52
